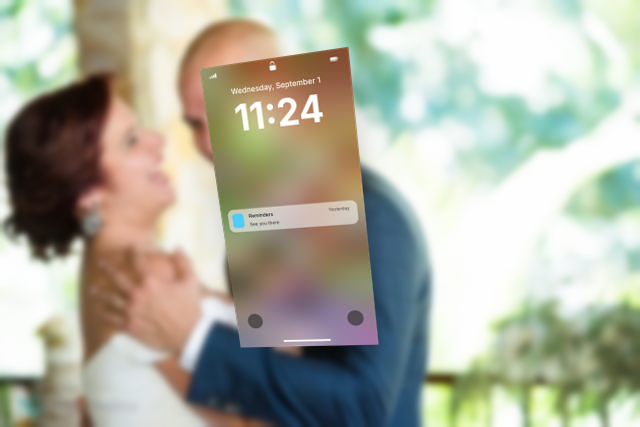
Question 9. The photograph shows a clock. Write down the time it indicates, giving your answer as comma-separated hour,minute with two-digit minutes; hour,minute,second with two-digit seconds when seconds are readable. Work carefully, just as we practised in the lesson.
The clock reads 11,24
